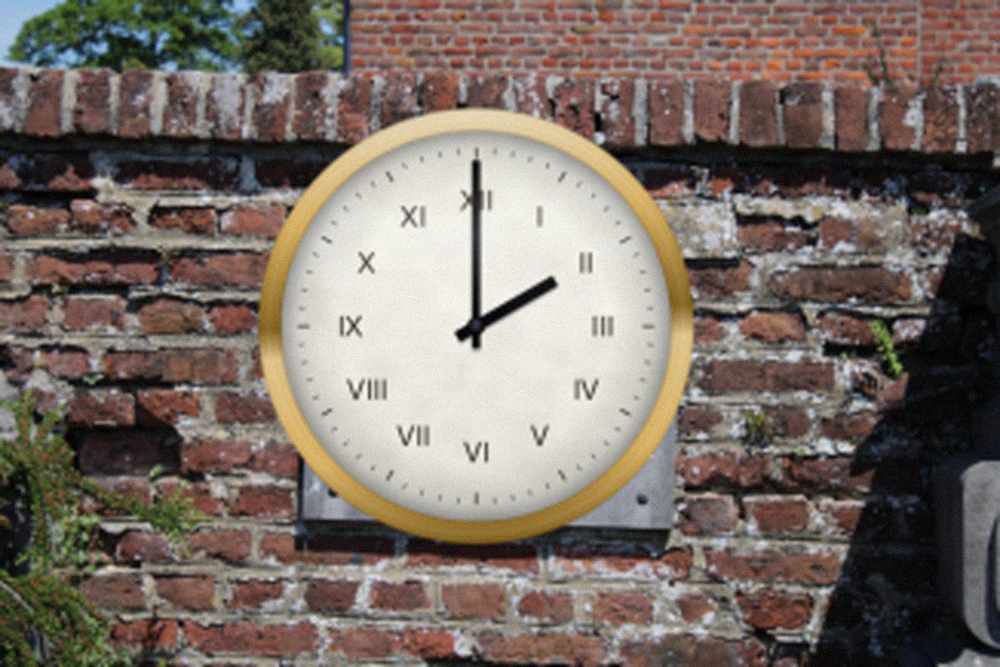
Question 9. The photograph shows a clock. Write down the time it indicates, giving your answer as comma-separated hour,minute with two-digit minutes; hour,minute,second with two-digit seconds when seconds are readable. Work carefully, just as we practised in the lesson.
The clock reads 2,00
